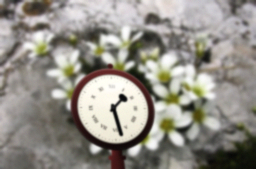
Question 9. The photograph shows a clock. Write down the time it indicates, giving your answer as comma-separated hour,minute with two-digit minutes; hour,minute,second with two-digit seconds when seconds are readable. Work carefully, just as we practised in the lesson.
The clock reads 1,28
